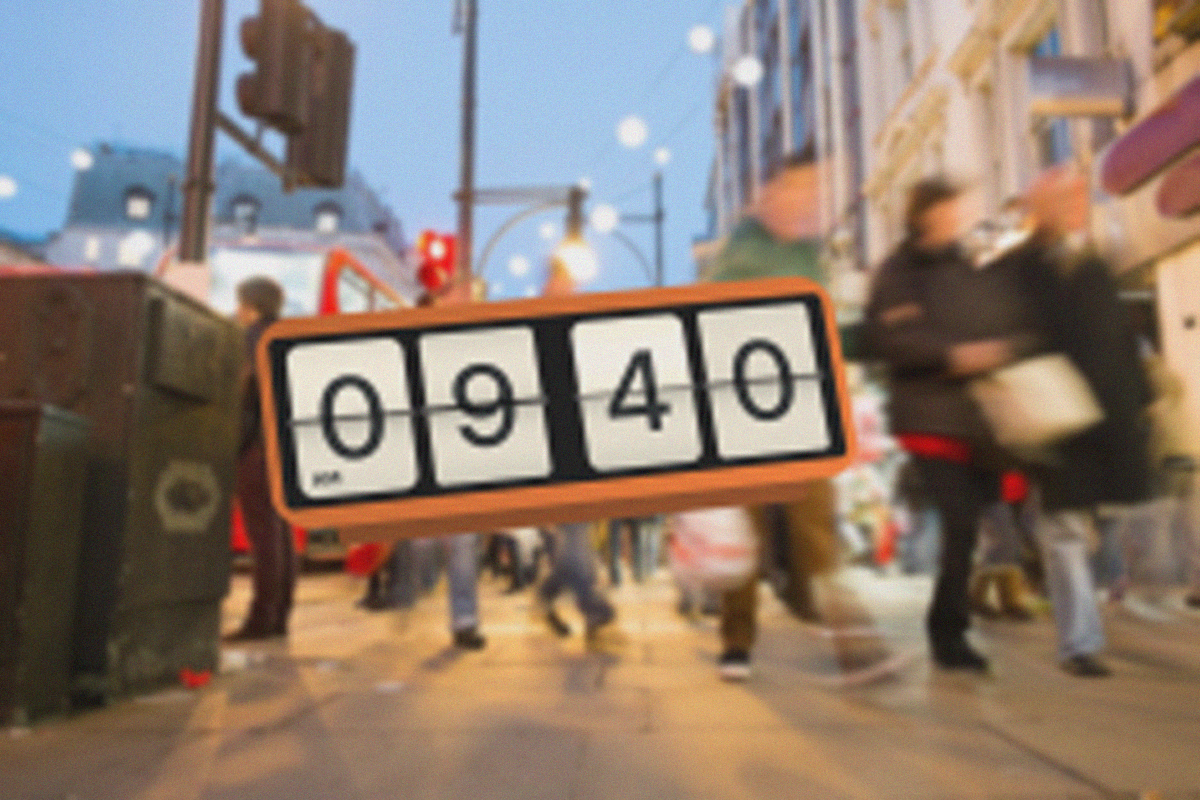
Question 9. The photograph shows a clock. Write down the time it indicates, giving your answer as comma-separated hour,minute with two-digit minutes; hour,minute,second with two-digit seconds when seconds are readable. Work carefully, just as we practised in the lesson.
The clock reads 9,40
